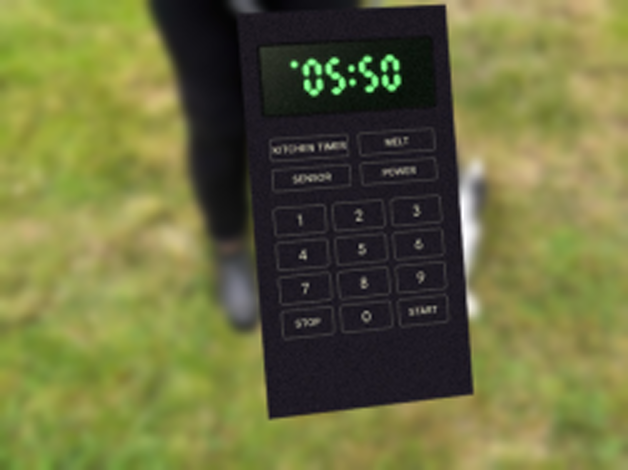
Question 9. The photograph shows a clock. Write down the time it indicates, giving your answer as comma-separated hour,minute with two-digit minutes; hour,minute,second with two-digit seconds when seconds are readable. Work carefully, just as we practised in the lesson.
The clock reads 5,50
